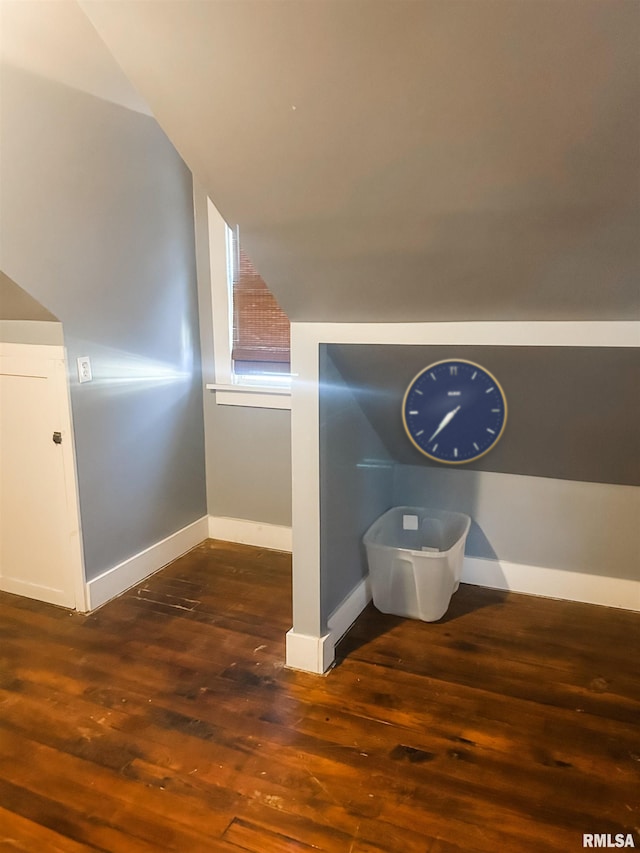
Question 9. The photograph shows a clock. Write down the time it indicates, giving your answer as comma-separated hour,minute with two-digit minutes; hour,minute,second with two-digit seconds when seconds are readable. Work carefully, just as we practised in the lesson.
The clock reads 7,37
